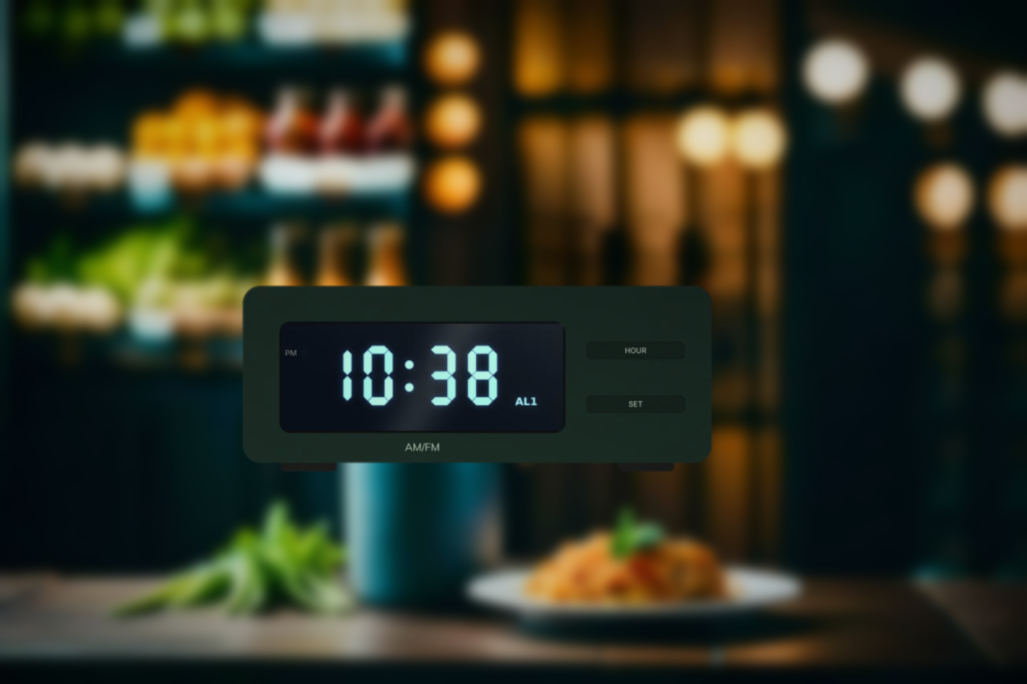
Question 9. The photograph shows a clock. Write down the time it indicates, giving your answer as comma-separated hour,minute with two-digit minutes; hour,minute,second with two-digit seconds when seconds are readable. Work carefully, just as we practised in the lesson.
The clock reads 10,38
